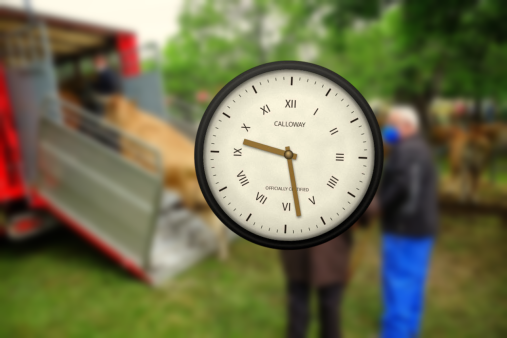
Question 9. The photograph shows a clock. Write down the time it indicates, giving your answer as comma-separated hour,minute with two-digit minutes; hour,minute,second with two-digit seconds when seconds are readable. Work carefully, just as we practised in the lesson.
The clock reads 9,28
